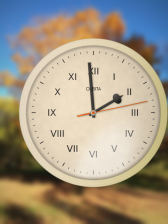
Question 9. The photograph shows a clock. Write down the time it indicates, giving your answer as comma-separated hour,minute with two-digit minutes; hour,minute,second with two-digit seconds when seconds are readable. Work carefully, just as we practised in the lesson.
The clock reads 1,59,13
